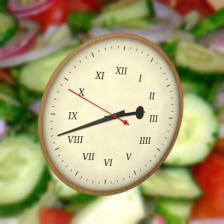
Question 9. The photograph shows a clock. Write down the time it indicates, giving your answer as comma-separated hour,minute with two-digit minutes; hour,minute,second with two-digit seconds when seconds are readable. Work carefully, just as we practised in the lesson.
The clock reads 2,41,49
